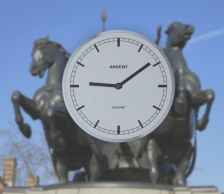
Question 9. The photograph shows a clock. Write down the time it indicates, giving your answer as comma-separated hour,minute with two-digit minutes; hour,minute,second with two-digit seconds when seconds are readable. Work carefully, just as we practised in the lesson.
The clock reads 9,09
